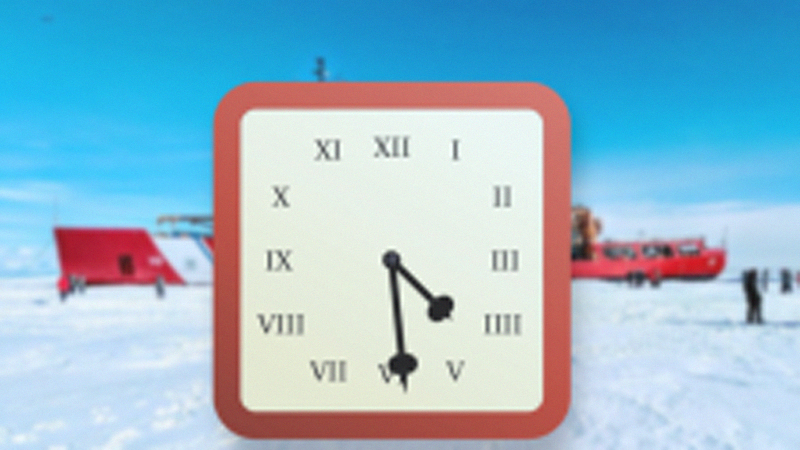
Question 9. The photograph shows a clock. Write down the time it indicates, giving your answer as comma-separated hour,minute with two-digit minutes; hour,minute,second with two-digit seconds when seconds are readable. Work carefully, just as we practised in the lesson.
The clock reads 4,29
